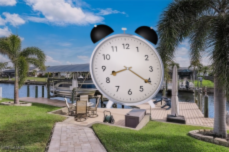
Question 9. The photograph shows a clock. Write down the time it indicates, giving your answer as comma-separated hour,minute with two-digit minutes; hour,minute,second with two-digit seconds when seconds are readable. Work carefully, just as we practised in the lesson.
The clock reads 8,21
